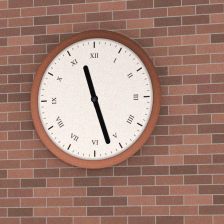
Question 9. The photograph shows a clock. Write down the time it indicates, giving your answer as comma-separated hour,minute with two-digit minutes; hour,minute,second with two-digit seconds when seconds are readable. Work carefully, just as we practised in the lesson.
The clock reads 11,27
